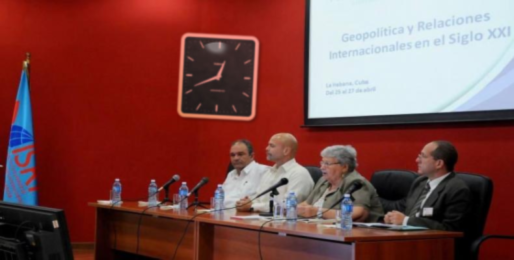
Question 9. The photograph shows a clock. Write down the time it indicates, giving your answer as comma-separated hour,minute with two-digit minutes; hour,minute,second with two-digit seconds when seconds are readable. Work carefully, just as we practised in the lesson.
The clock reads 12,41
